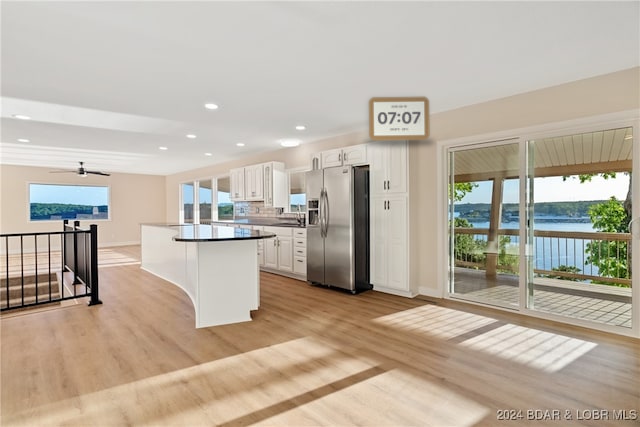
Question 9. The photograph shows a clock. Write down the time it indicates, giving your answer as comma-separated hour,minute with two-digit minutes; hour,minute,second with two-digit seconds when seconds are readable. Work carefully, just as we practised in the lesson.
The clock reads 7,07
